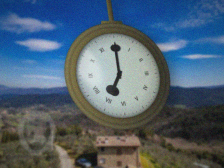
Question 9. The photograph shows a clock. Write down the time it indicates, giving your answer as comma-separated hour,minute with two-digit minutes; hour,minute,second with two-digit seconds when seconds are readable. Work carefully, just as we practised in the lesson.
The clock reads 7,00
